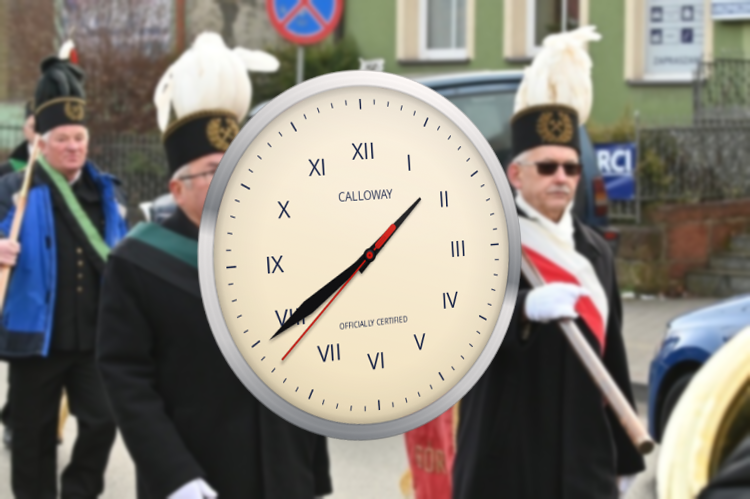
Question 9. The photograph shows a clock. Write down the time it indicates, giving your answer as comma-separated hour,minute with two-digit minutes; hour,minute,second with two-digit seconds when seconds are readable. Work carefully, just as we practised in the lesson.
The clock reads 1,39,38
